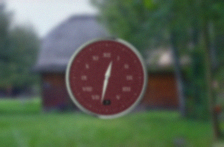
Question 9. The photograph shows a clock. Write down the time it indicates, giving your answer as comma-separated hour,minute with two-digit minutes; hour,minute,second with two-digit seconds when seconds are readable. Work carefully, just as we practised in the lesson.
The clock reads 12,32
